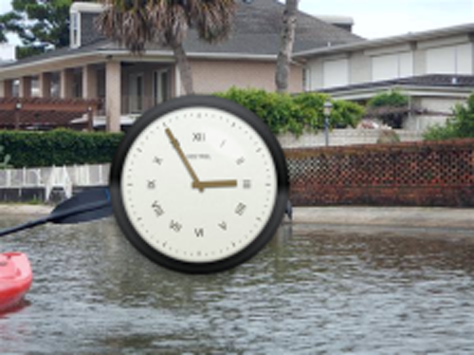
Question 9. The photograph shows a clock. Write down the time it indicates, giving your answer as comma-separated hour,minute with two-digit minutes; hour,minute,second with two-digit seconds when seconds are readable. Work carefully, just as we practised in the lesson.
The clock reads 2,55
